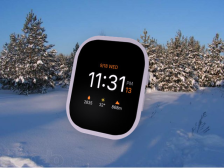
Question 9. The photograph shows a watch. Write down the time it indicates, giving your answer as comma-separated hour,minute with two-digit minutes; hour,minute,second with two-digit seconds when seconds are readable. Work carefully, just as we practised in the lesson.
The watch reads 11,31
